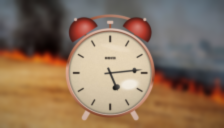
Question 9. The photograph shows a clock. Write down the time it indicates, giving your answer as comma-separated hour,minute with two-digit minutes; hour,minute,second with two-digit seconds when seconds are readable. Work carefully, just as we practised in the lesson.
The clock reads 5,14
